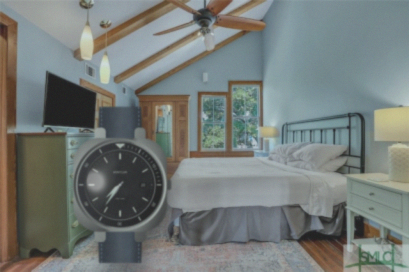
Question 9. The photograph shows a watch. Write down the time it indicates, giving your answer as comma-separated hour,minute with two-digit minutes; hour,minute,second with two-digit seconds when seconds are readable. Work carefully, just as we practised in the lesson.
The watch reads 7,36
